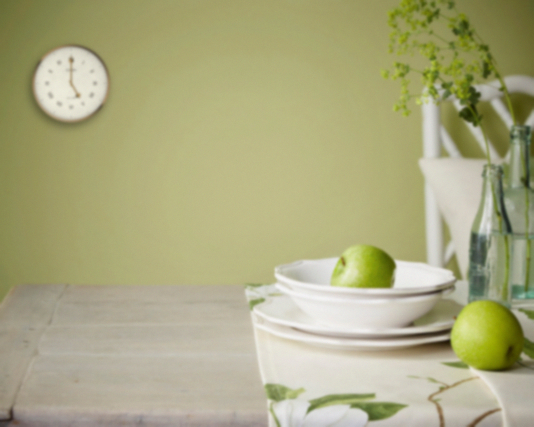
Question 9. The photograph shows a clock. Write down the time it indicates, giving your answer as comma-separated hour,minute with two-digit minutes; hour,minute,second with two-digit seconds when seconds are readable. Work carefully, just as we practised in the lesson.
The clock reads 5,00
